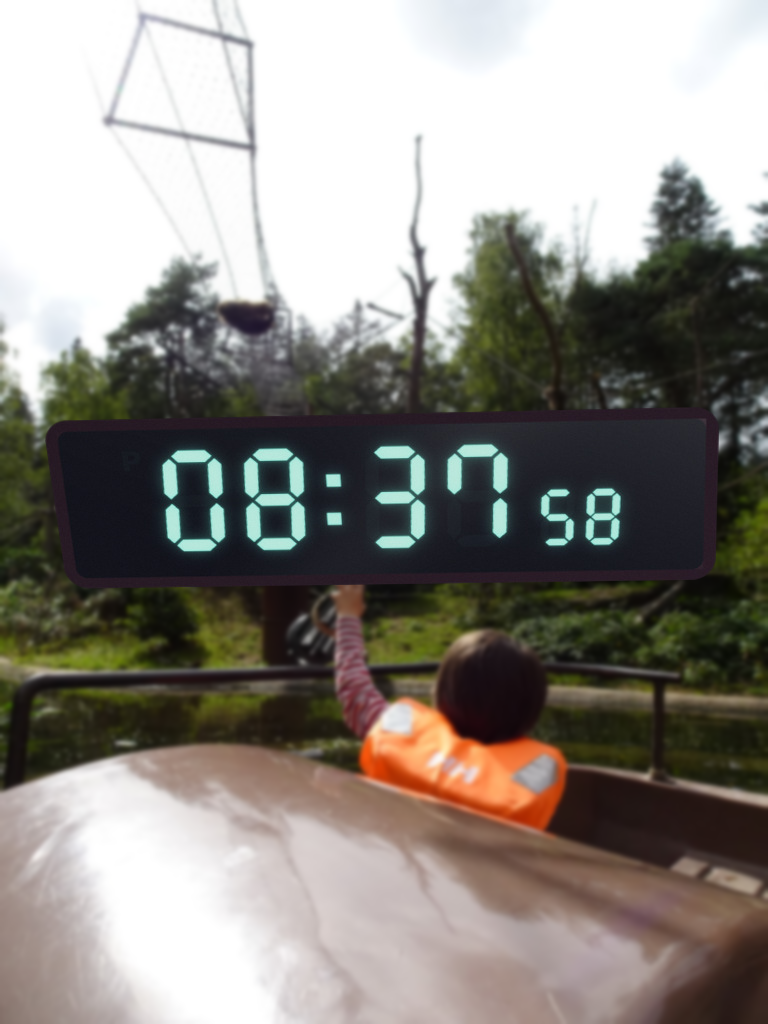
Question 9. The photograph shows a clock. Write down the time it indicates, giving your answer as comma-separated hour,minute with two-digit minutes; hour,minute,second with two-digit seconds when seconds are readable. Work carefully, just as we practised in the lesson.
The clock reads 8,37,58
